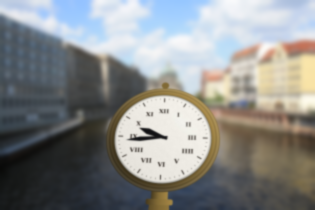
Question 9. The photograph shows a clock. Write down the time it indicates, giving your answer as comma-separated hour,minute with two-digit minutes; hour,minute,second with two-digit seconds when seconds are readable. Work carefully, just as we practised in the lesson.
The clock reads 9,44
